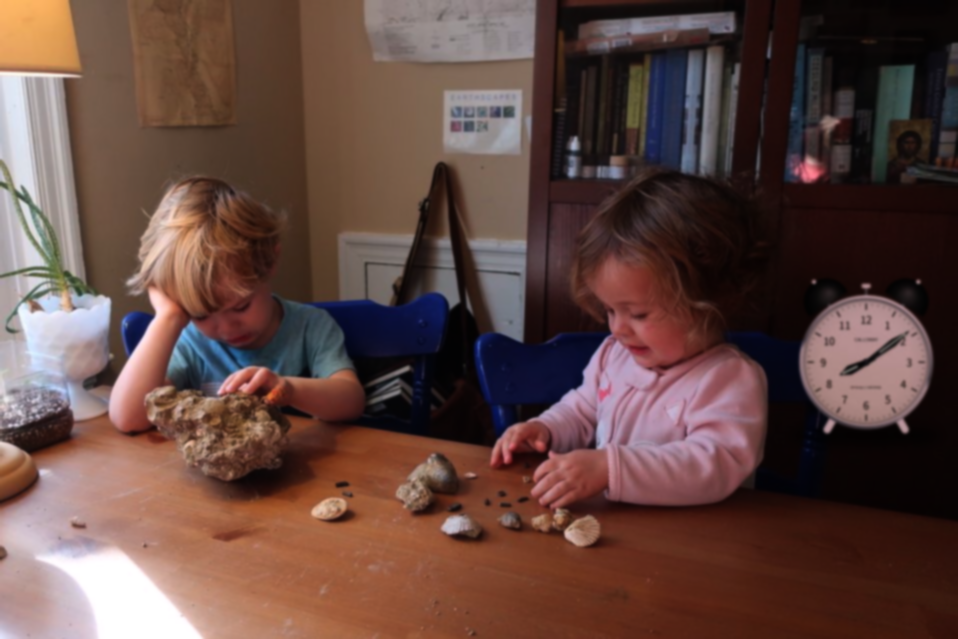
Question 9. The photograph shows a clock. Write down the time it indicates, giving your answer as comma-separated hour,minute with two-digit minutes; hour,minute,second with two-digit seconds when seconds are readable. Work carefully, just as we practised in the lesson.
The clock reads 8,09
